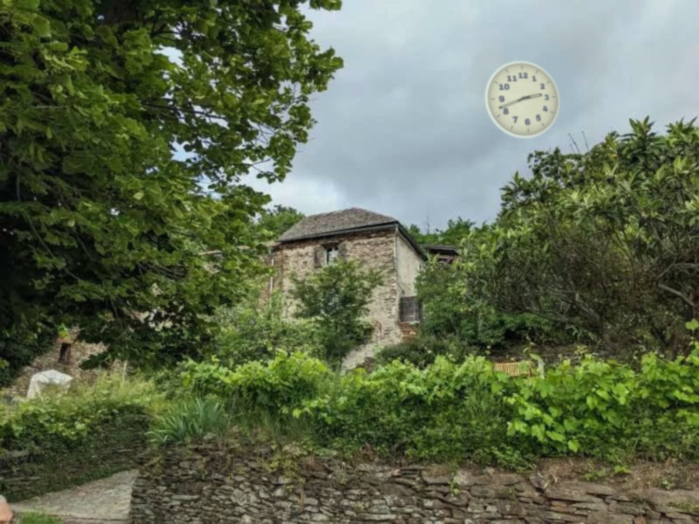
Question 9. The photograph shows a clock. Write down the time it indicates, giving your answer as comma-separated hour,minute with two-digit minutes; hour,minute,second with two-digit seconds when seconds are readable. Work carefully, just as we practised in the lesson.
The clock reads 2,42
